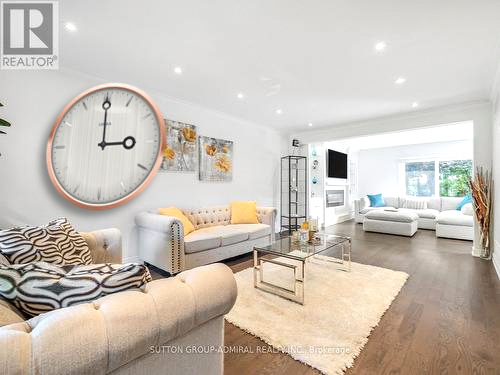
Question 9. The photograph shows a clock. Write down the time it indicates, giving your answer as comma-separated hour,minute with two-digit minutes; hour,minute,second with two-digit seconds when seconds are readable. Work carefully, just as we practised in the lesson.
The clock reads 3,00
